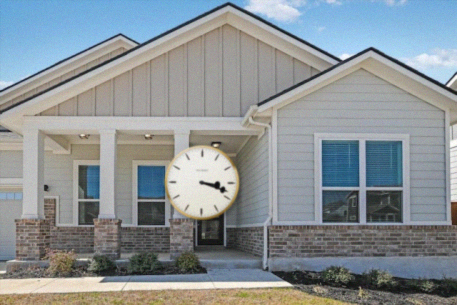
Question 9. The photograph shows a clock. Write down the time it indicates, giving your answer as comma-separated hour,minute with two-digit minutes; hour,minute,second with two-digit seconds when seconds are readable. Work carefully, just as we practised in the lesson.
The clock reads 3,18
